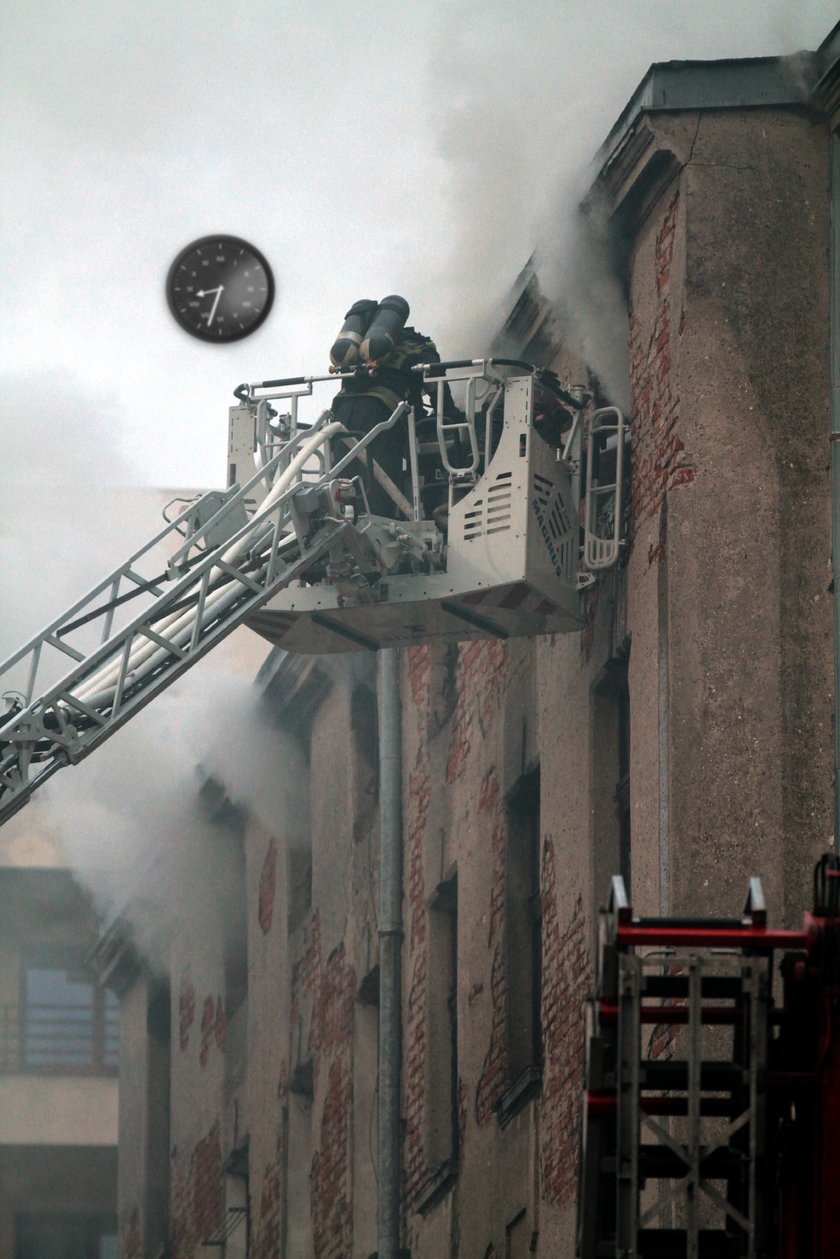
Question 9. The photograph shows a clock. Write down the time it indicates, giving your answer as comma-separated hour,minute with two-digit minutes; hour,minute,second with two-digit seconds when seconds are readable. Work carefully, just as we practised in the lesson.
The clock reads 8,33
